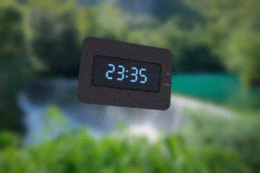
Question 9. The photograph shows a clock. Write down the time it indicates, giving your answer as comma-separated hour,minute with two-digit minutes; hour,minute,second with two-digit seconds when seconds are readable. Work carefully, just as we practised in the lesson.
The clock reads 23,35
